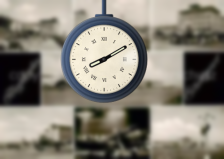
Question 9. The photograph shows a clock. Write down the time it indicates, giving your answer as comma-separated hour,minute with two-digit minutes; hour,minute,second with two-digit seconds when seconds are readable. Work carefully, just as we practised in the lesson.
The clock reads 8,10
